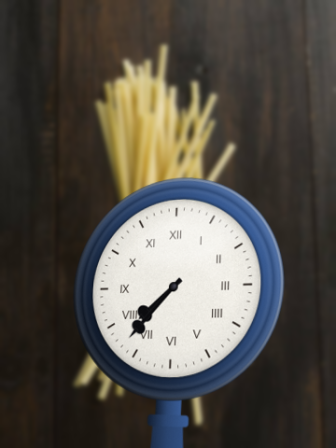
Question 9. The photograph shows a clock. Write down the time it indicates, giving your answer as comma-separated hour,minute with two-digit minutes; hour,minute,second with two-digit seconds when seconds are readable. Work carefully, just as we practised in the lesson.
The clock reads 7,37
